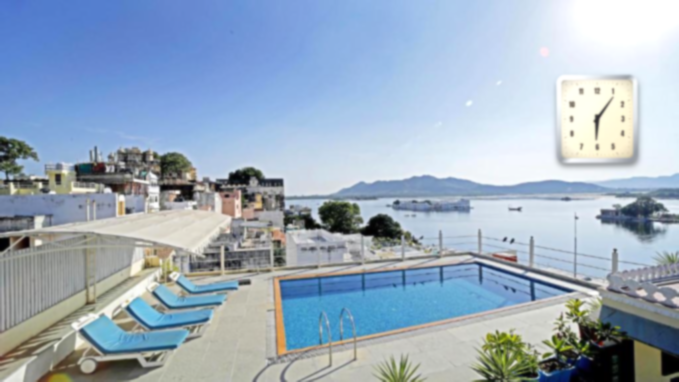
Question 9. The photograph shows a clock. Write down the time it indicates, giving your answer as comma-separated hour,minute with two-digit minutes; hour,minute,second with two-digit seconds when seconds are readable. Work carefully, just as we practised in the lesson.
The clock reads 6,06
